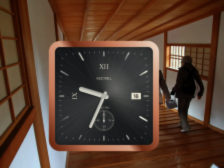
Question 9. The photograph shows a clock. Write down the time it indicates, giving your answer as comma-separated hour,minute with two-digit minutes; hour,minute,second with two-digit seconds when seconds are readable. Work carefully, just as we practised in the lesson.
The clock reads 9,34
